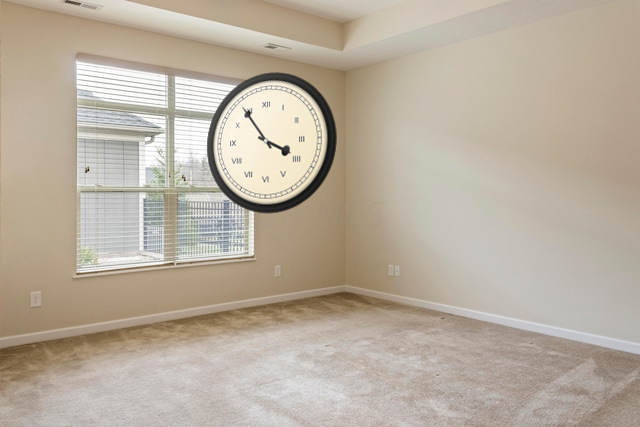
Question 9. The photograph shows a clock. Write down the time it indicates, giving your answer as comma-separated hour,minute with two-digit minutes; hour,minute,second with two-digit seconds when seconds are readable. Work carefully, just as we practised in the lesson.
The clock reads 3,54
